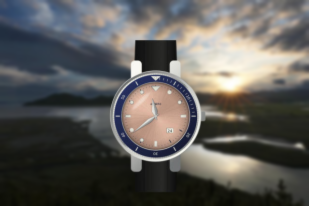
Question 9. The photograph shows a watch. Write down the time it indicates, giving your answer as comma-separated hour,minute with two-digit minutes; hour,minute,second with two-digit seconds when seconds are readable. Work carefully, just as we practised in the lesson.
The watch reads 11,39
